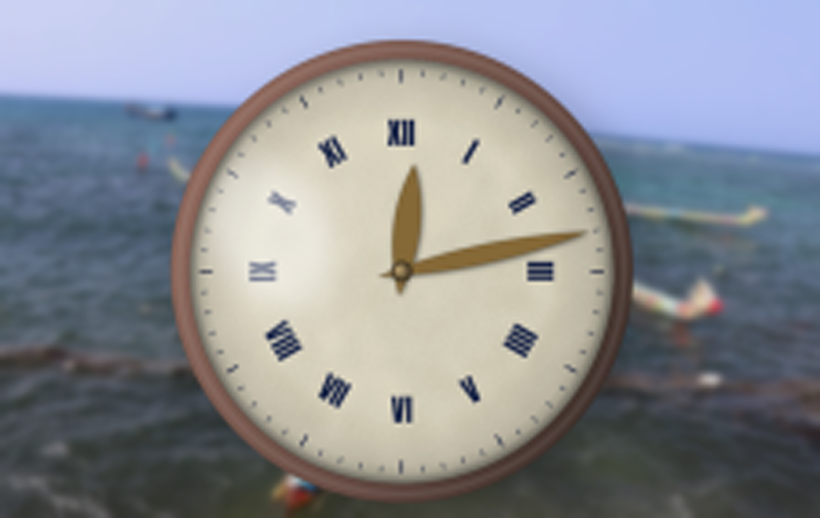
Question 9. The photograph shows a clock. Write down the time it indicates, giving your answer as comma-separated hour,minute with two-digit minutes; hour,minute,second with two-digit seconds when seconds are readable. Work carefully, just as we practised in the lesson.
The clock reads 12,13
